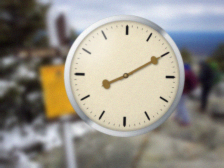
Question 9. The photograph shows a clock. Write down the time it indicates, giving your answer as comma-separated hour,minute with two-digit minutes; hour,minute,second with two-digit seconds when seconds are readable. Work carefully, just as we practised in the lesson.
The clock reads 8,10
